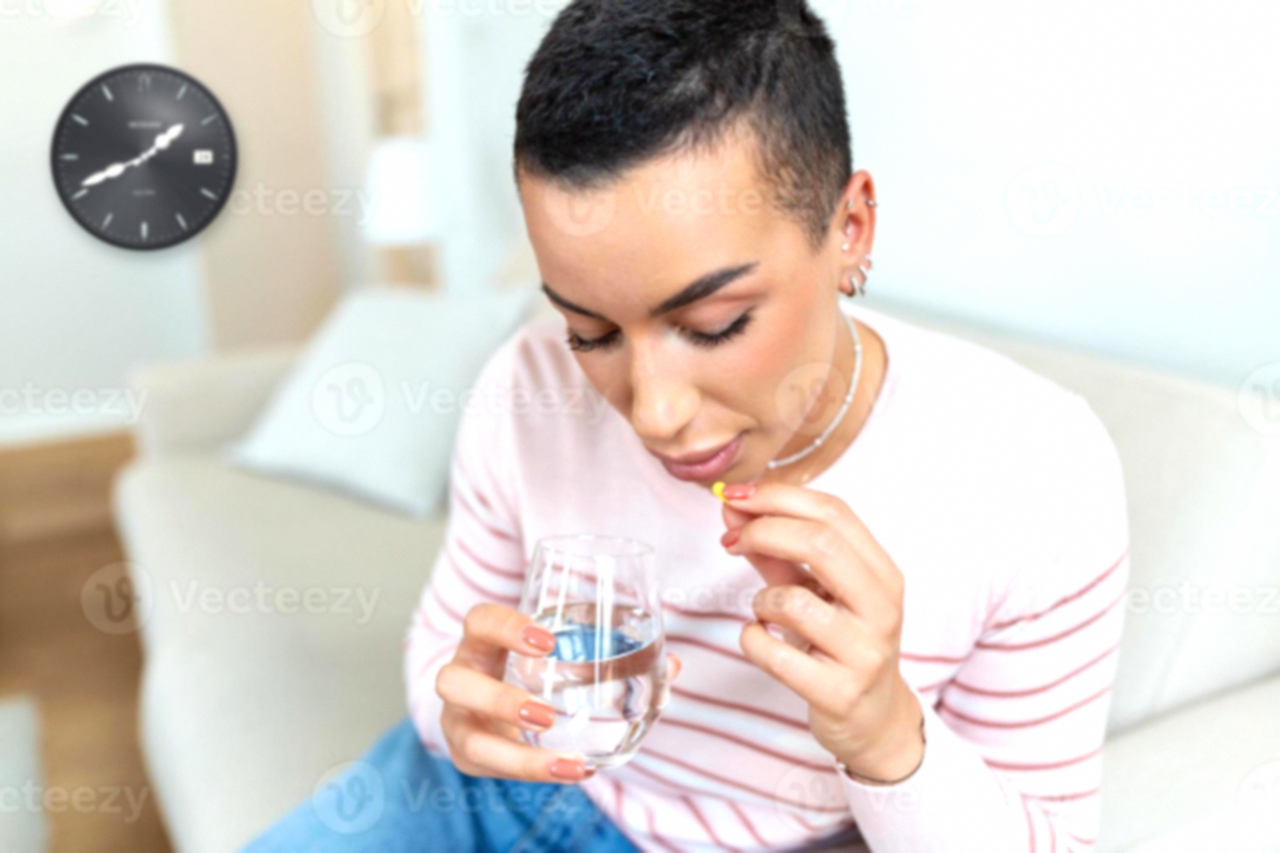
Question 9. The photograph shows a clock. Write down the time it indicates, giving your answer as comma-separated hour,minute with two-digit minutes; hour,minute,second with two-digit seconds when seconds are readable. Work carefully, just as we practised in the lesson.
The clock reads 1,41
